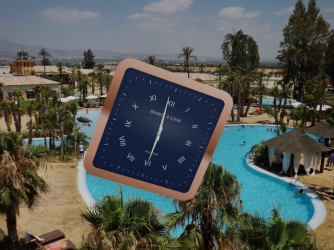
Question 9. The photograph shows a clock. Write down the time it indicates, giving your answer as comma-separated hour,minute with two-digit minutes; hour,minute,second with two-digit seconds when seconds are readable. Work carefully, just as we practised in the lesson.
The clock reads 5,59
